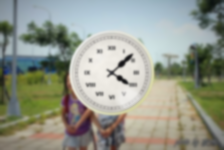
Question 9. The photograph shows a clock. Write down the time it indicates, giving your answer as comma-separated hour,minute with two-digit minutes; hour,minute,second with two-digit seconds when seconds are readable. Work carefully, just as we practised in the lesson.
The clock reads 4,08
